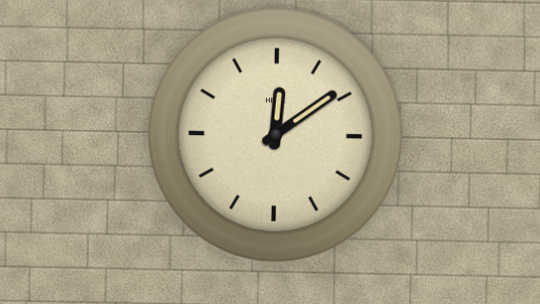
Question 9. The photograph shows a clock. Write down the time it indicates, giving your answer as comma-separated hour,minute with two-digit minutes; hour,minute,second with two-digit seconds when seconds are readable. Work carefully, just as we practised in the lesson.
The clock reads 12,09
